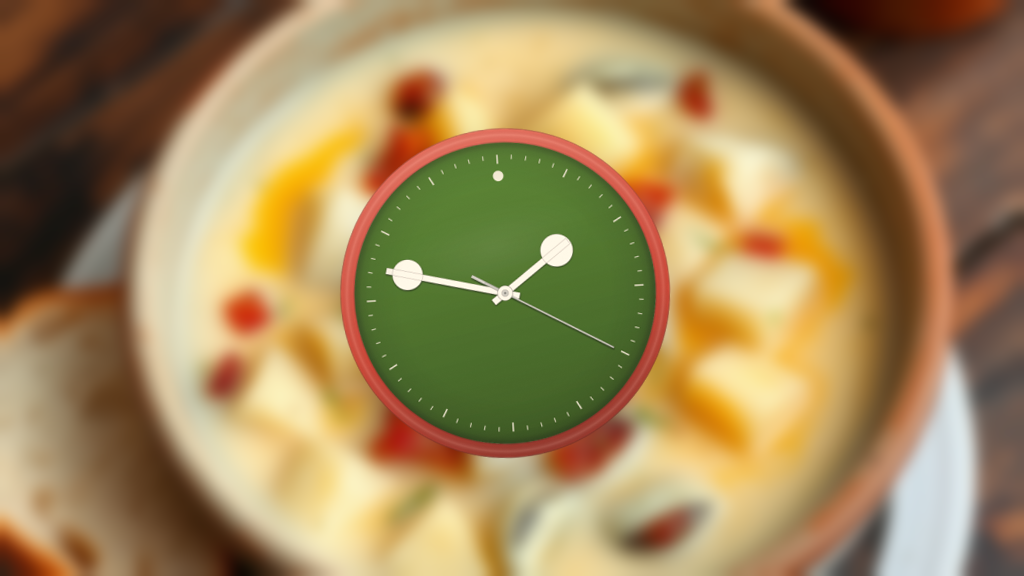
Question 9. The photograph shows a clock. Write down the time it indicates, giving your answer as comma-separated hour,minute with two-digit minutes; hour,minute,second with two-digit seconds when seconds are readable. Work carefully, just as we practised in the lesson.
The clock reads 1,47,20
